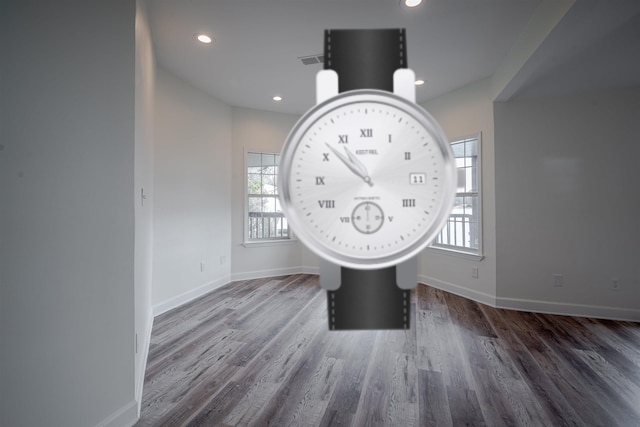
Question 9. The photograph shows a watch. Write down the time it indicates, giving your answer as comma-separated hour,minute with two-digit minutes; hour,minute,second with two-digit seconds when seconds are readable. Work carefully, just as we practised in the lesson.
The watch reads 10,52
